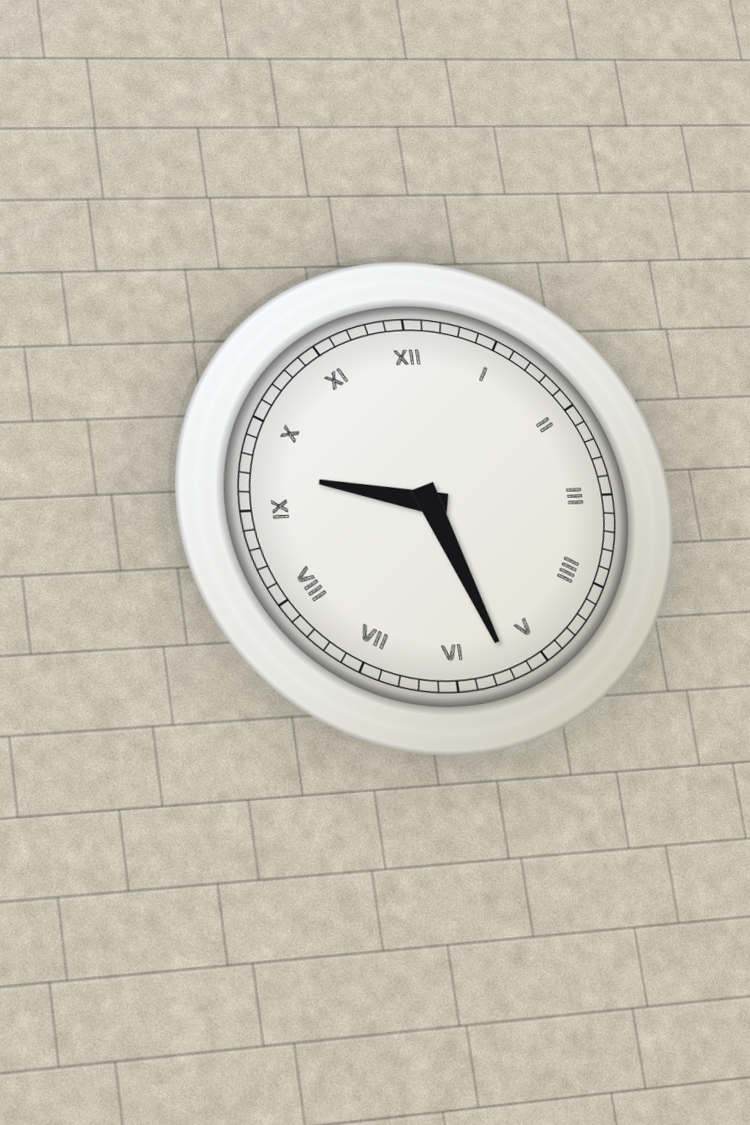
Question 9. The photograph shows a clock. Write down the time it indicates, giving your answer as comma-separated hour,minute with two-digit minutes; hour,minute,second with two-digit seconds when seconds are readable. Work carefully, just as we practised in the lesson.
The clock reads 9,27
